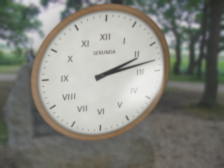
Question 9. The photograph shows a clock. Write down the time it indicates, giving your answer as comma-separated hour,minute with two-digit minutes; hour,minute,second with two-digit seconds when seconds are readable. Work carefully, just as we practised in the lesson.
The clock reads 2,13
